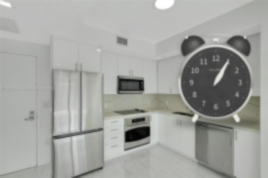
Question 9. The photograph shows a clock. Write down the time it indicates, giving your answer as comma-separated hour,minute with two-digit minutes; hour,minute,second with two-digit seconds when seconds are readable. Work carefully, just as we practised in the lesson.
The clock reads 1,05
